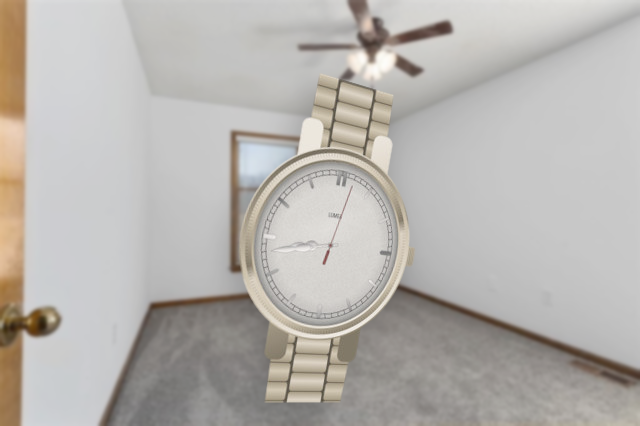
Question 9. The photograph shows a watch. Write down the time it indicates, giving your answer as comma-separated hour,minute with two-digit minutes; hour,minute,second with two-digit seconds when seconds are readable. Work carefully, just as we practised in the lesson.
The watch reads 8,43,02
